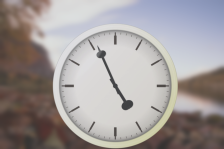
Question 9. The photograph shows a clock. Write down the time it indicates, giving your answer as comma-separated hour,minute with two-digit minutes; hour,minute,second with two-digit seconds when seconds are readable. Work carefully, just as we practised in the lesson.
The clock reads 4,56
